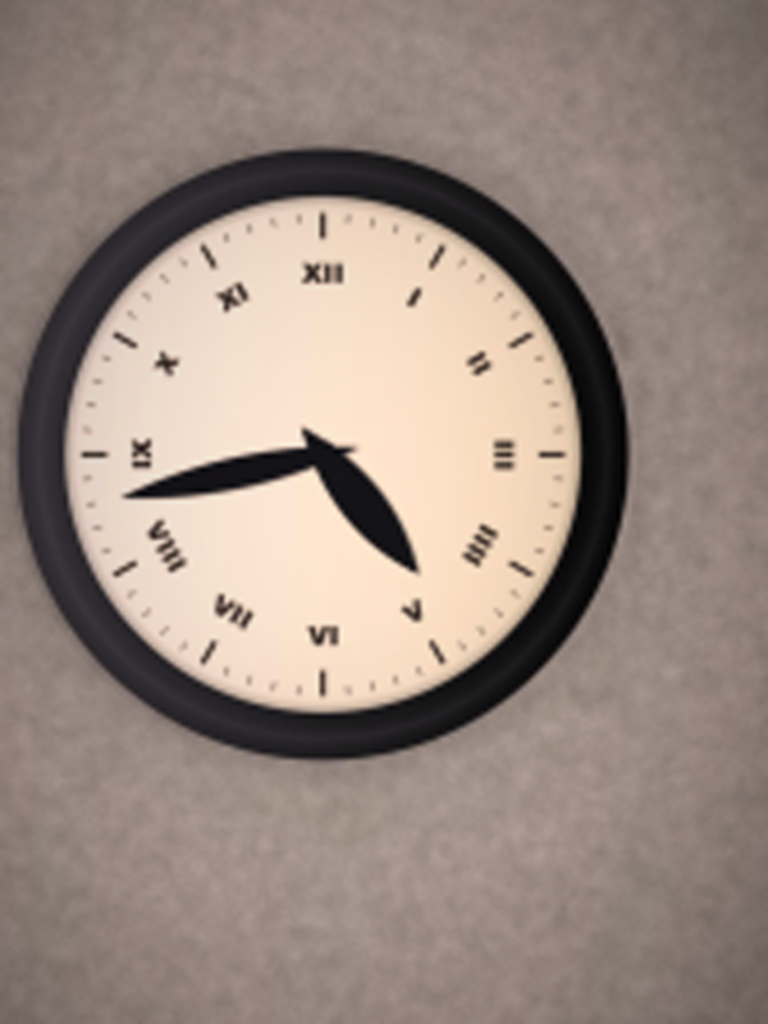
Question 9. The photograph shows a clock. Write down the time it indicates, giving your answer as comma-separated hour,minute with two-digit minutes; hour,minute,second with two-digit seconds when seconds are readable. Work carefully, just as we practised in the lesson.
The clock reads 4,43
